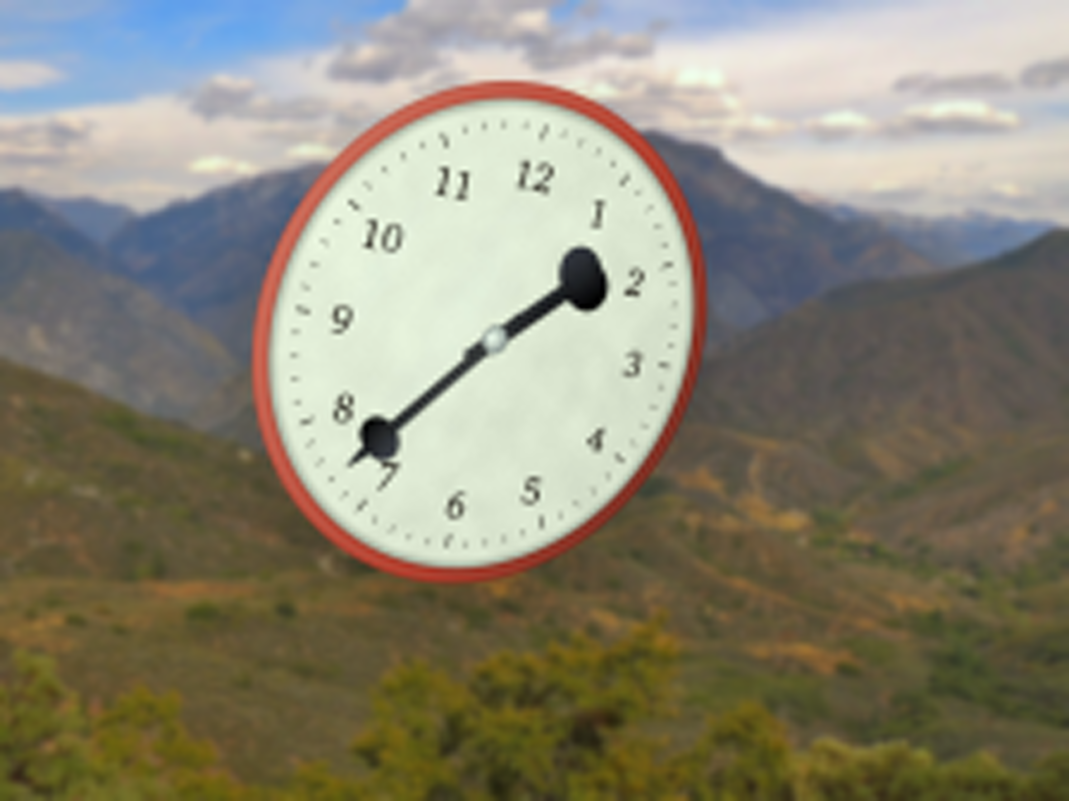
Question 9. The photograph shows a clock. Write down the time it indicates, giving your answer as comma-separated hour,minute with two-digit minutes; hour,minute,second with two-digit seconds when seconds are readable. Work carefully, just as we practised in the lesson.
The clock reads 1,37
